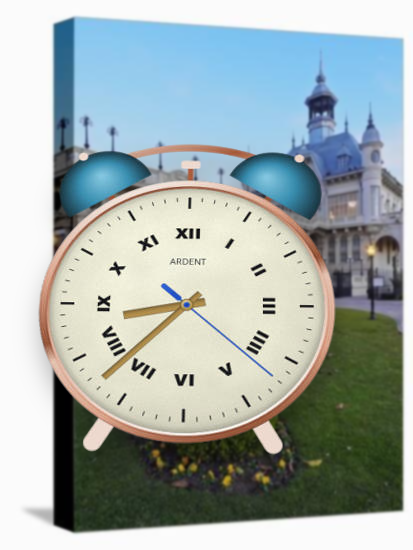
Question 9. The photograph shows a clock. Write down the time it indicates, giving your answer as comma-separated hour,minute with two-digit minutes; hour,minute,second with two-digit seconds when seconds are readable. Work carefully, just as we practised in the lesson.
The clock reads 8,37,22
